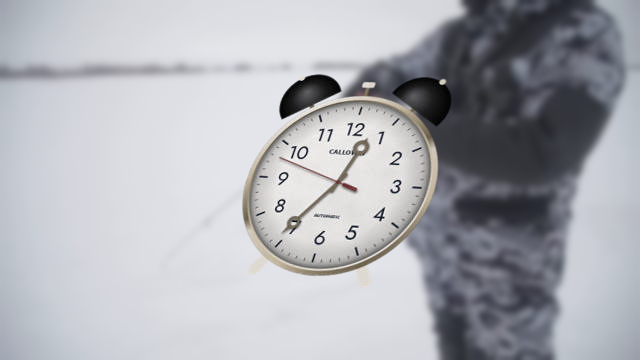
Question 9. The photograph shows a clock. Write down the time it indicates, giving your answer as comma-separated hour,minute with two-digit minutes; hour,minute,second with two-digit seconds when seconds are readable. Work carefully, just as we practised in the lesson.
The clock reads 12,35,48
